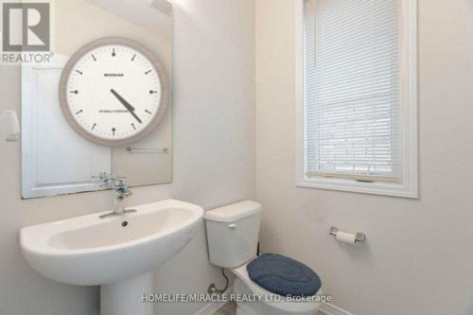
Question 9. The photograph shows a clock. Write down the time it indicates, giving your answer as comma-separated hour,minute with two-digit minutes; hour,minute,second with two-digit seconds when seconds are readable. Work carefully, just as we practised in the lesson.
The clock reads 4,23
